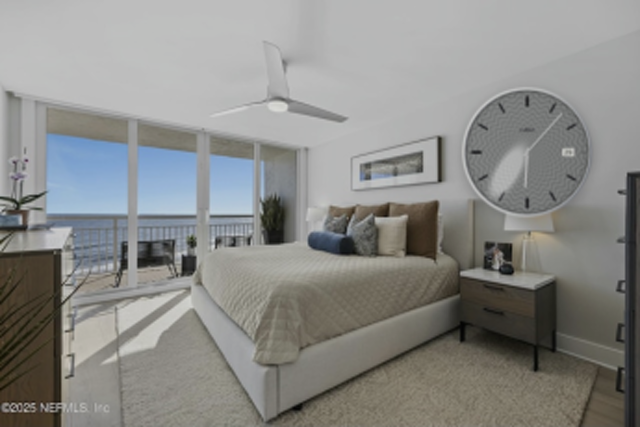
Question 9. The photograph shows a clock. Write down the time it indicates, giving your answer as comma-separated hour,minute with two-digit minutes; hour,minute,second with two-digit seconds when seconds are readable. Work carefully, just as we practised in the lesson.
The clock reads 6,07
